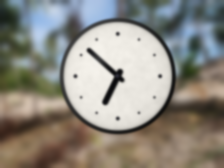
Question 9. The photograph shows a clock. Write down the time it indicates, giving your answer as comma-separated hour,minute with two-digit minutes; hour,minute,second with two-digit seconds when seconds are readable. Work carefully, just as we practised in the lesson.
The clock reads 6,52
